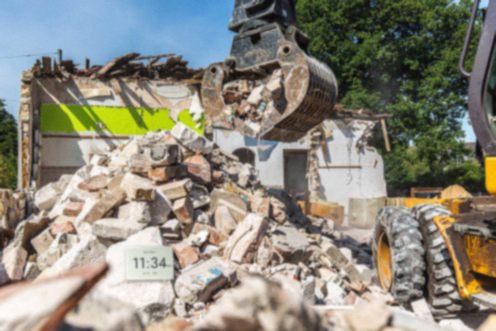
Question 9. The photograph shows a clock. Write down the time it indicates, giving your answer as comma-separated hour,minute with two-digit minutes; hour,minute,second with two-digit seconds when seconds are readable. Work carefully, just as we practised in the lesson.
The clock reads 11,34
